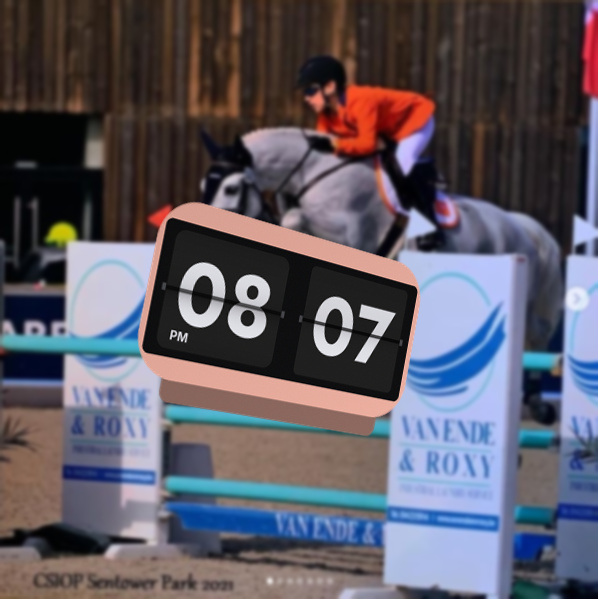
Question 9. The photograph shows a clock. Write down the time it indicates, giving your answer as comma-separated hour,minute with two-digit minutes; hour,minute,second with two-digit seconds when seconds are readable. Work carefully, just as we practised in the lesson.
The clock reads 8,07
